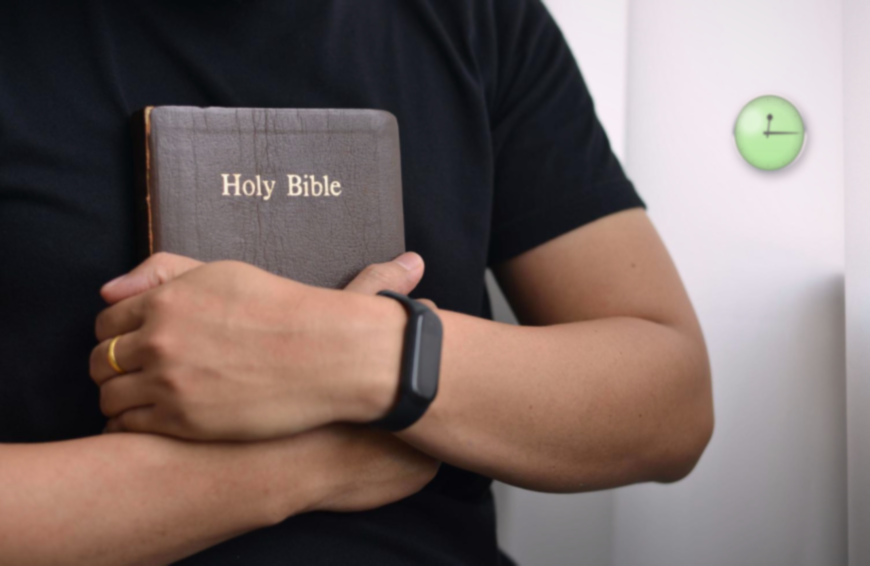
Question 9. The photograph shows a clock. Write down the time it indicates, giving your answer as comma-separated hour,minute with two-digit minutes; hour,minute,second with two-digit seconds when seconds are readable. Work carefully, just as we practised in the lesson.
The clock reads 12,15
